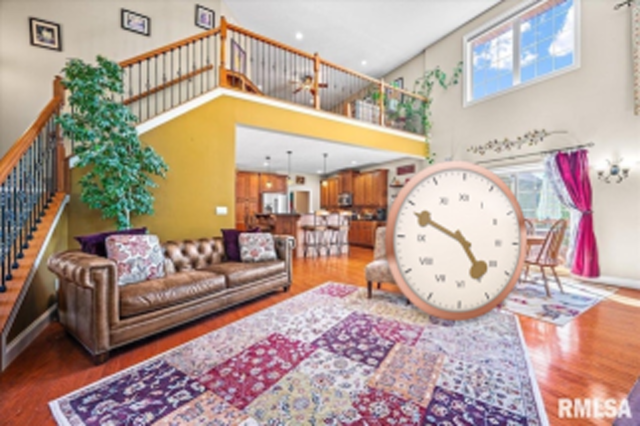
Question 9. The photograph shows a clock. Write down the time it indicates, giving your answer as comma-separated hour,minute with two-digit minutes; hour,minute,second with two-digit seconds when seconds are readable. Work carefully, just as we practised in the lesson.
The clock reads 4,49
